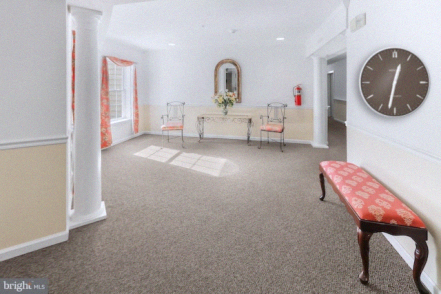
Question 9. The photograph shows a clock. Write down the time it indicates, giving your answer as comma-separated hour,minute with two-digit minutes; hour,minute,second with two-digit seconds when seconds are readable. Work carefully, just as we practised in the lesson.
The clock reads 12,32
